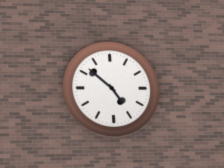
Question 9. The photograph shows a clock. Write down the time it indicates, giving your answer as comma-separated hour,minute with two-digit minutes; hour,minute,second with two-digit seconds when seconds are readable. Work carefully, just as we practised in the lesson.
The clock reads 4,52
